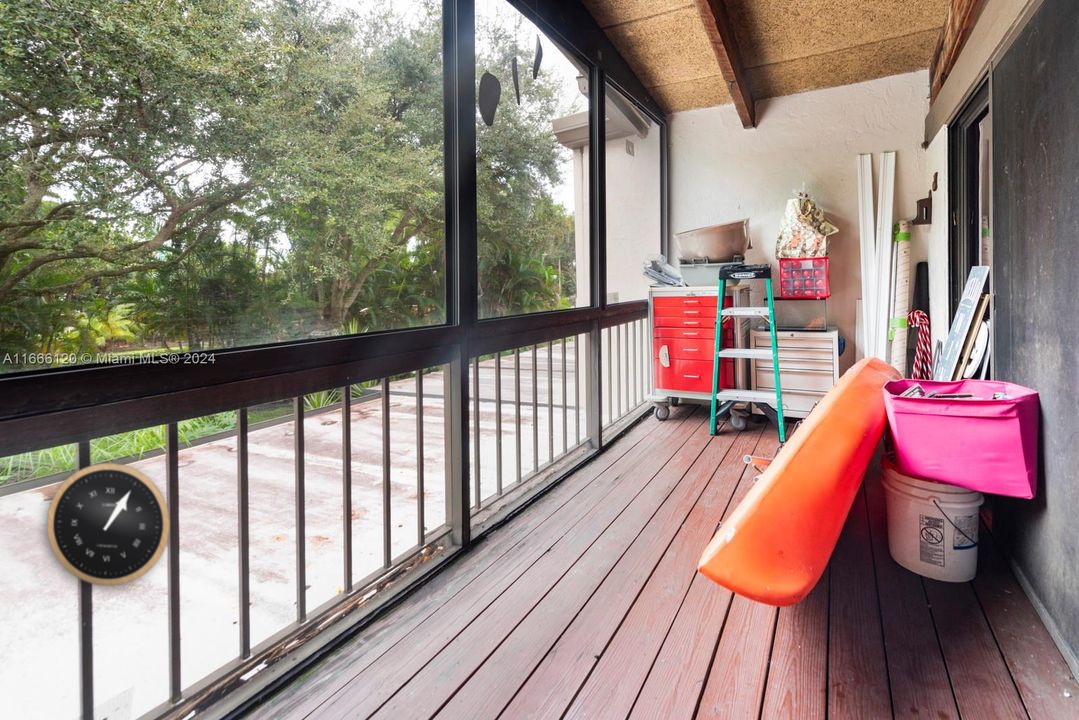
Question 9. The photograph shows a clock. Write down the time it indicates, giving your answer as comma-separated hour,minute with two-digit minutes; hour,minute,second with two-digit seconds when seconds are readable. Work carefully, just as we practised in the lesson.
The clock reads 1,05
